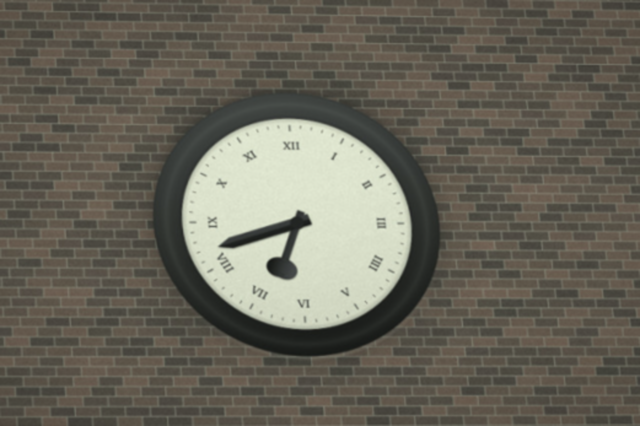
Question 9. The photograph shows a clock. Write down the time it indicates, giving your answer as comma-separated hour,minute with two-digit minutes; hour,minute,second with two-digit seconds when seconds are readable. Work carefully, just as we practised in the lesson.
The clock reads 6,42
